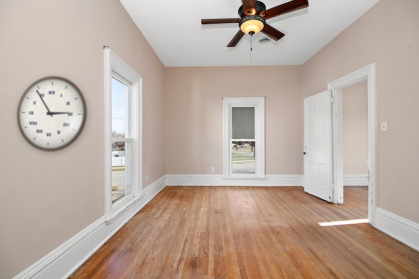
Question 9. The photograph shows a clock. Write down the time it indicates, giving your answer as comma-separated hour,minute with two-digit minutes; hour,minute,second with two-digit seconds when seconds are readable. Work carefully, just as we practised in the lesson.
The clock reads 2,54
